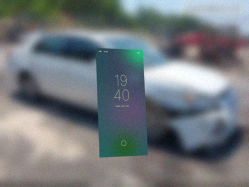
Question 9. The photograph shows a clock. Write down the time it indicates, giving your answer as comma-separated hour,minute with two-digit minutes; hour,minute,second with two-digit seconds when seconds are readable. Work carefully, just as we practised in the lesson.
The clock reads 19,40
